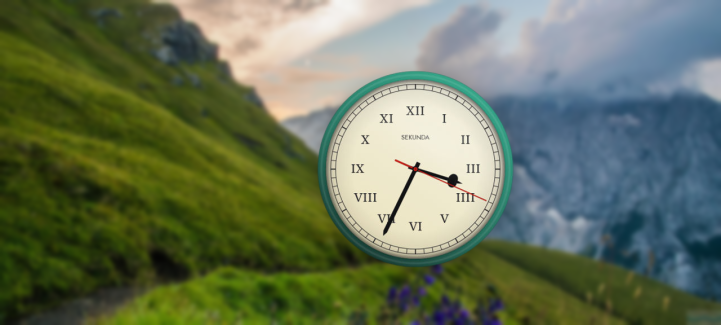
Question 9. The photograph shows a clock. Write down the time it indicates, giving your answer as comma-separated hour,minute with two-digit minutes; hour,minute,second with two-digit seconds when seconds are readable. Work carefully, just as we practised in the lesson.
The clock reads 3,34,19
